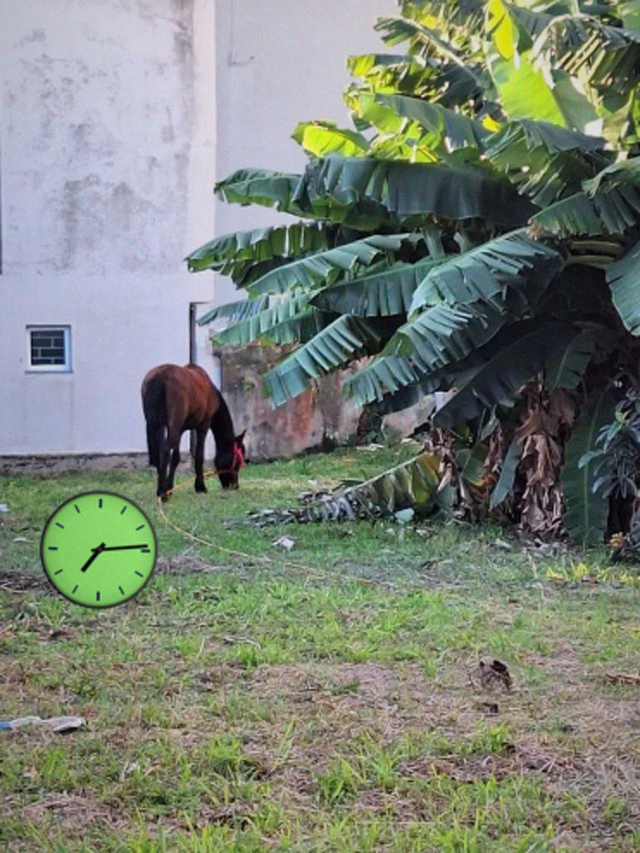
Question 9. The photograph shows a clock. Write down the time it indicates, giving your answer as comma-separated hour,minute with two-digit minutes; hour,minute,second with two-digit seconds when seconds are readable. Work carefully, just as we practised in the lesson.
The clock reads 7,14
